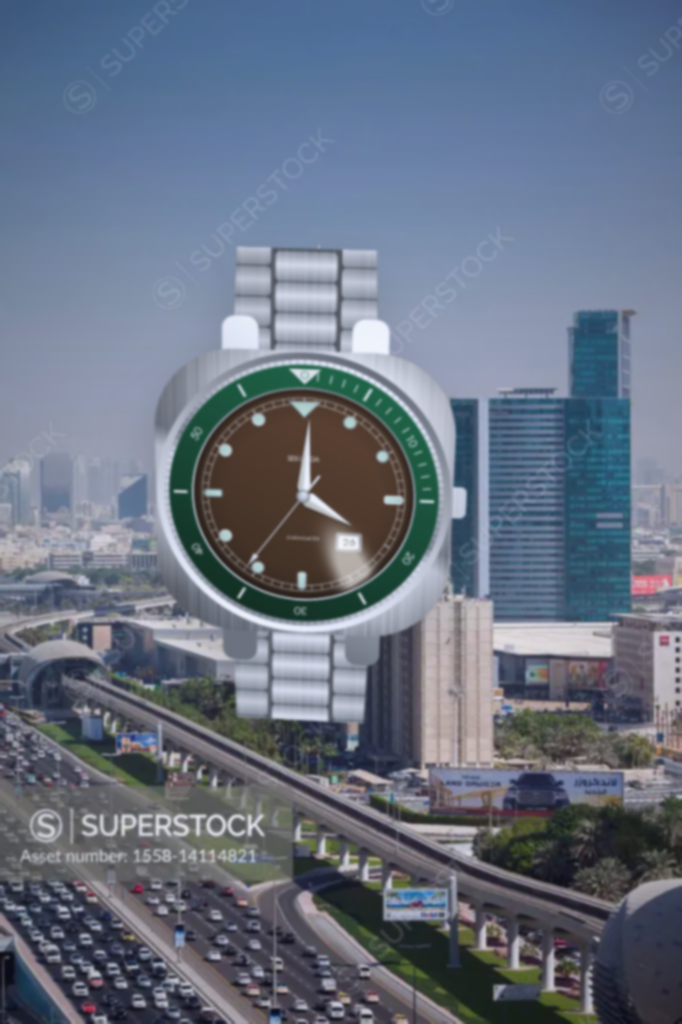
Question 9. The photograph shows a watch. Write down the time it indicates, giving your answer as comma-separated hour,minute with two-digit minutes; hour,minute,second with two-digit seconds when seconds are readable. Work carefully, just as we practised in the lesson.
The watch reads 4,00,36
